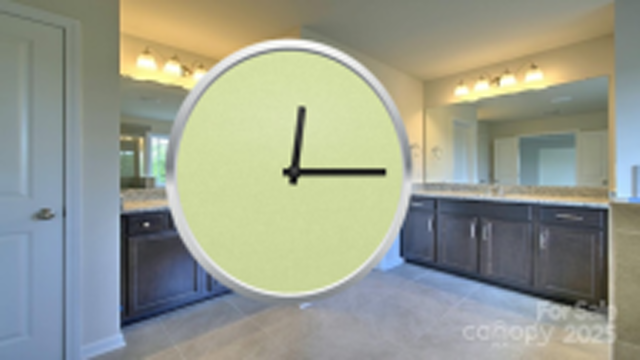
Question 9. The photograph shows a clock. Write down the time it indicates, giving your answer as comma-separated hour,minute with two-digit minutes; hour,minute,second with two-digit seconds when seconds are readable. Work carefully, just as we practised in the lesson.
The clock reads 12,15
